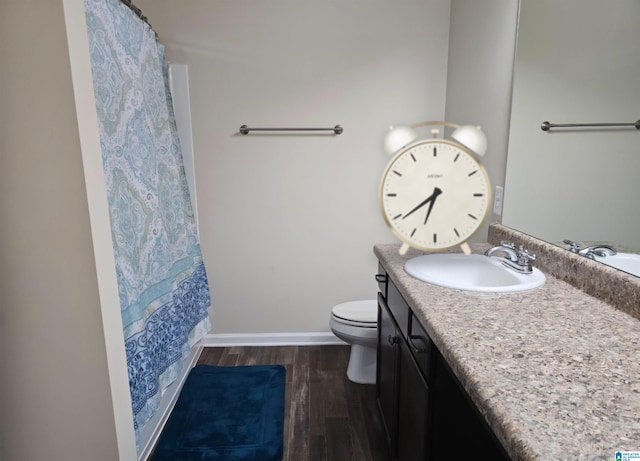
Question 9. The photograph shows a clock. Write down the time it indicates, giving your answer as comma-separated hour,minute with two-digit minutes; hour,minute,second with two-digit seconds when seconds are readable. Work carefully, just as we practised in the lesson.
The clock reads 6,39
